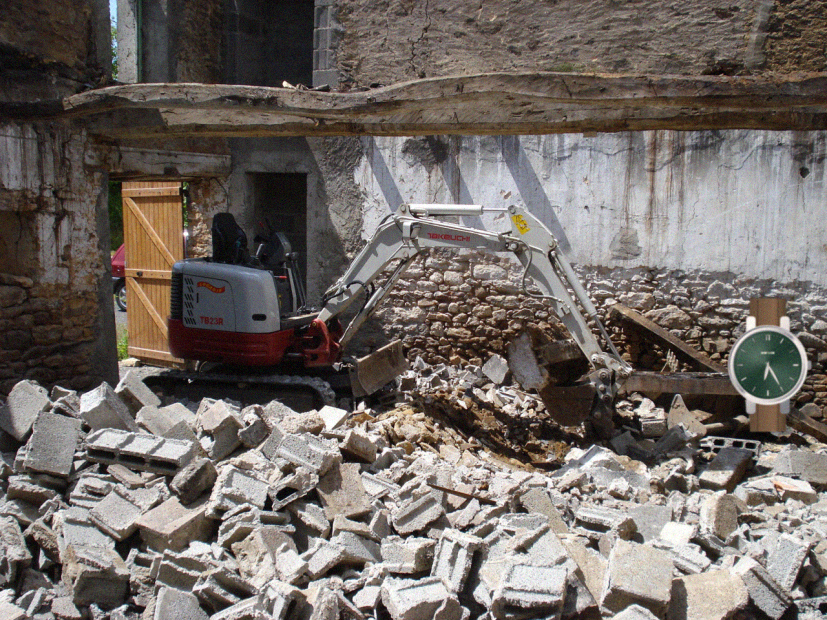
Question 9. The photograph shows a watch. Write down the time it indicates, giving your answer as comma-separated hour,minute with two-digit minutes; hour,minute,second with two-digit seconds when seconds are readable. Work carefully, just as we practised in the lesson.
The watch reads 6,25
